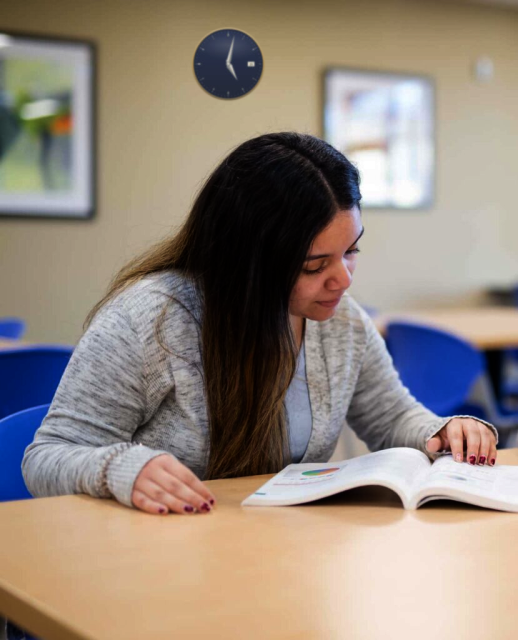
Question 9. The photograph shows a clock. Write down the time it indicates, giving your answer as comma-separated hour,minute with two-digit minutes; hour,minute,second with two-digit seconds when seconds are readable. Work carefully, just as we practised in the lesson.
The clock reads 5,02
